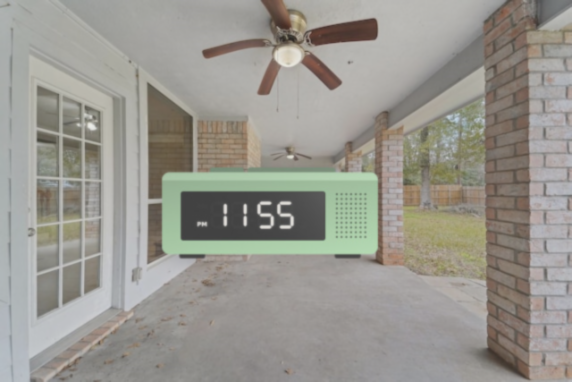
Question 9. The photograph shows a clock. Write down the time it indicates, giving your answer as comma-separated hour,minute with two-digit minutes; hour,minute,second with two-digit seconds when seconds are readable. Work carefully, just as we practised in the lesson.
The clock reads 11,55
